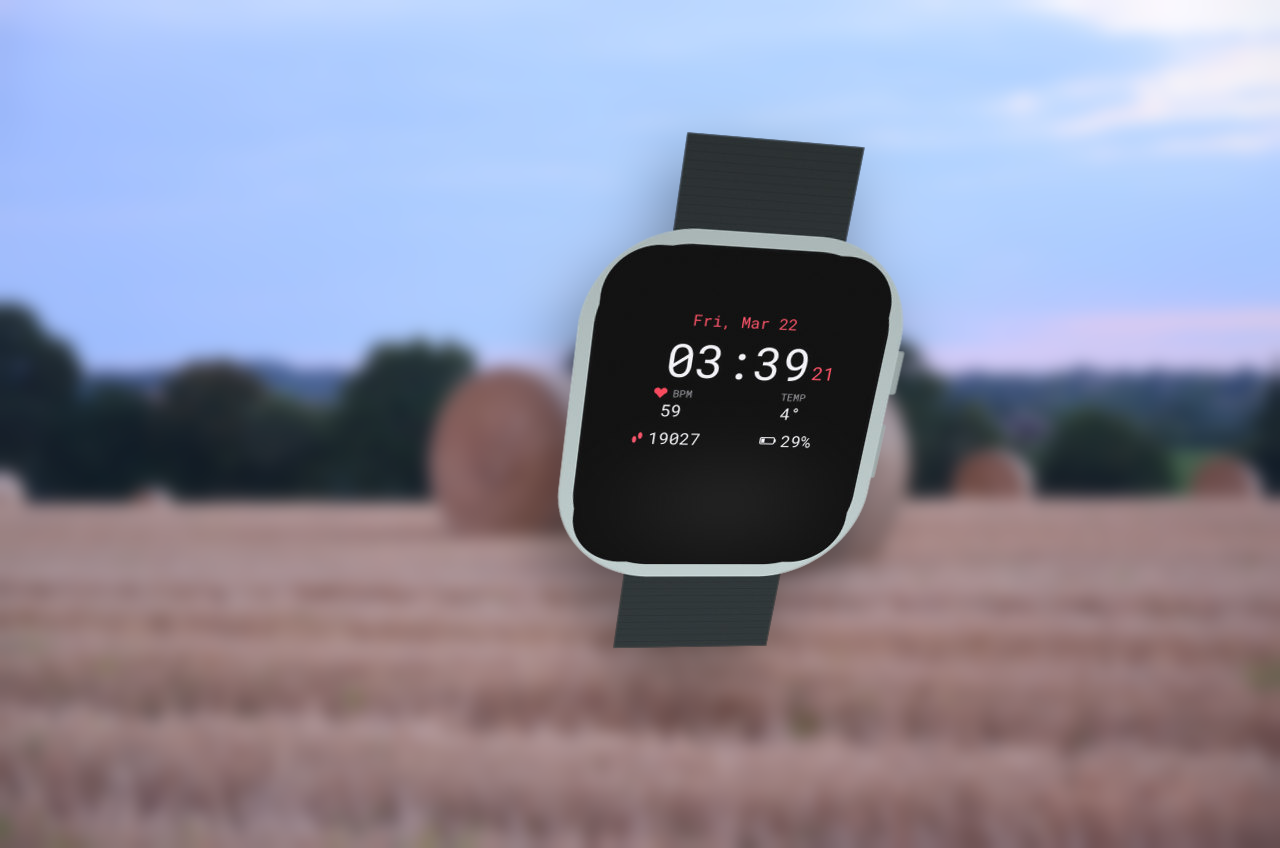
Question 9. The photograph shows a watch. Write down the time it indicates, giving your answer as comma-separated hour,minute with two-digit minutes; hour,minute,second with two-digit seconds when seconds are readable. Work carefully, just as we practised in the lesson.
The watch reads 3,39,21
